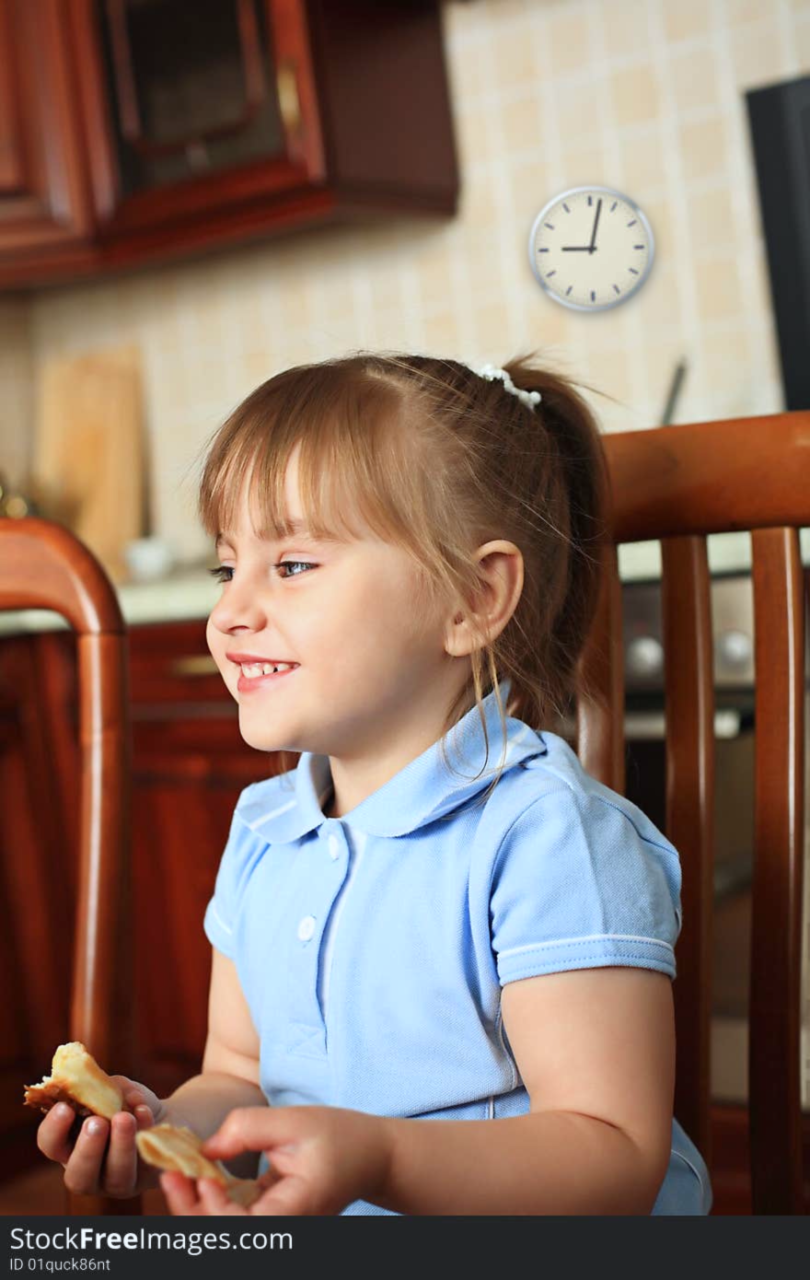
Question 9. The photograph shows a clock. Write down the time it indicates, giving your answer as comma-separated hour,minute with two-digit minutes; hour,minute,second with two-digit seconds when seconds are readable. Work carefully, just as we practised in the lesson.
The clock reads 9,02
